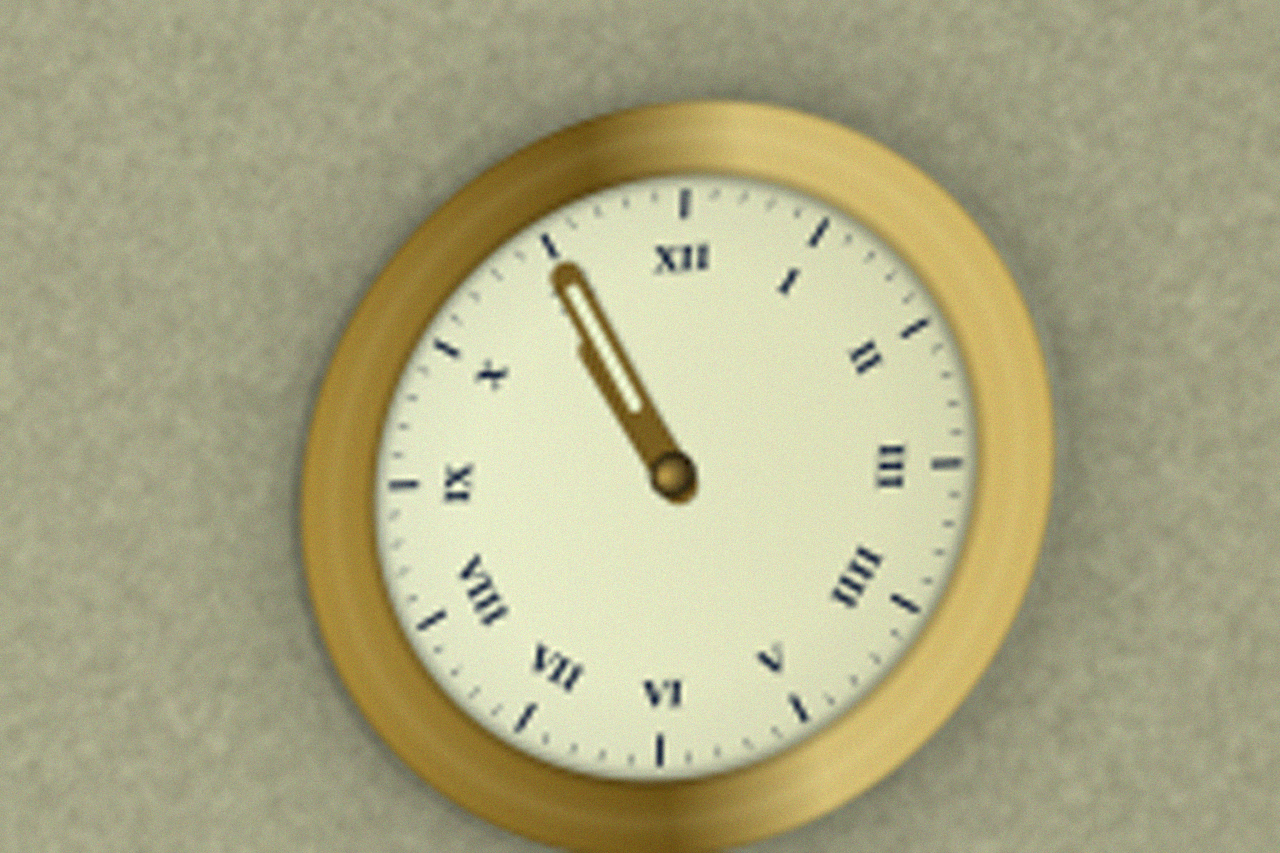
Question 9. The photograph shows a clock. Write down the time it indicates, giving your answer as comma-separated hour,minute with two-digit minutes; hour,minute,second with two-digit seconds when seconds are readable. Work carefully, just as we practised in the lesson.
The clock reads 10,55
